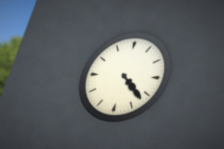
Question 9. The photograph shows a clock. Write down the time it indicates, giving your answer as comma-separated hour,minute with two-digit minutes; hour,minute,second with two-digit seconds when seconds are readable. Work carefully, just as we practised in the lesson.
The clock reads 4,22
